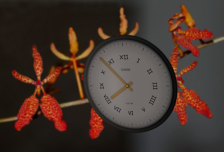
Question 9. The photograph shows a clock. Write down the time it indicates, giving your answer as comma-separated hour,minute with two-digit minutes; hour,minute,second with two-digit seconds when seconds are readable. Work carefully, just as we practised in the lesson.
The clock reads 7,53
